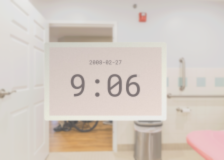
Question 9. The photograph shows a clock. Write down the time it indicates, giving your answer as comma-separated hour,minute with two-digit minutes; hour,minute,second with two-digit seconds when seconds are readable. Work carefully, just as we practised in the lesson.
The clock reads 9,06
